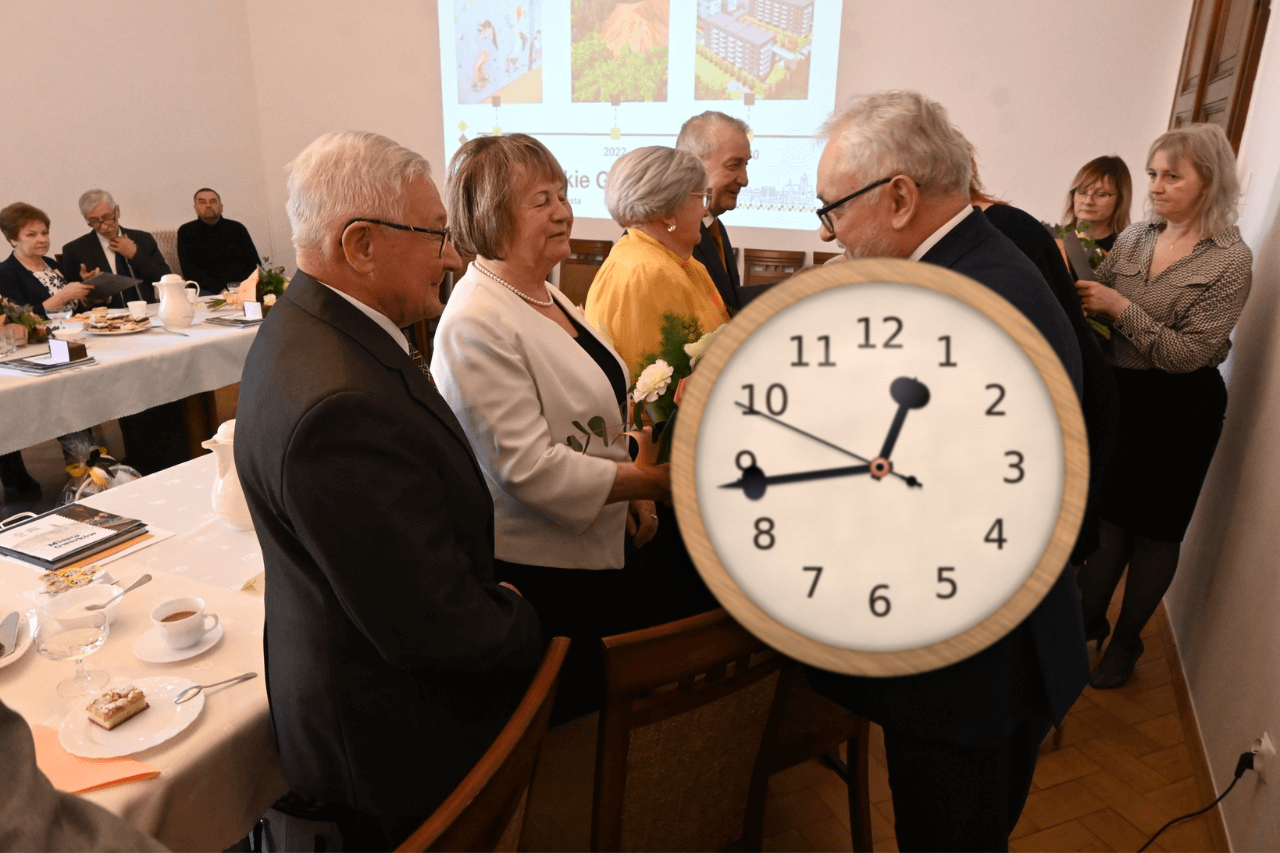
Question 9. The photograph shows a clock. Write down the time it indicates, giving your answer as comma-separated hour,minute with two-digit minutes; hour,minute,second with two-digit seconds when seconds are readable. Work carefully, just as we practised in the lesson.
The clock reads 12,43,49
